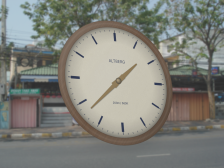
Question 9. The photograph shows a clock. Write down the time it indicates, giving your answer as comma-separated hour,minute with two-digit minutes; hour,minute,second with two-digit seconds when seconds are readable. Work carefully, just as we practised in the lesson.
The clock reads 1,38
